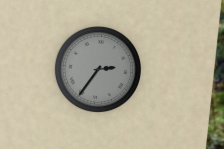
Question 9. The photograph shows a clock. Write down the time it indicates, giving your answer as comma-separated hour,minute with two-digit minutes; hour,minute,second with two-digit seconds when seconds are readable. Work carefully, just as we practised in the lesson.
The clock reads 2,35
